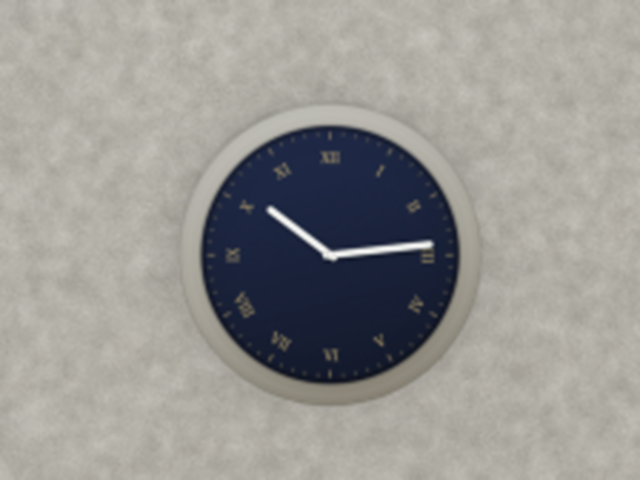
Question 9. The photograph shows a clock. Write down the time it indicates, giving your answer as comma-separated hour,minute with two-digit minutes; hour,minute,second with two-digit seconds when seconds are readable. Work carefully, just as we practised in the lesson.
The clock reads 10,14
